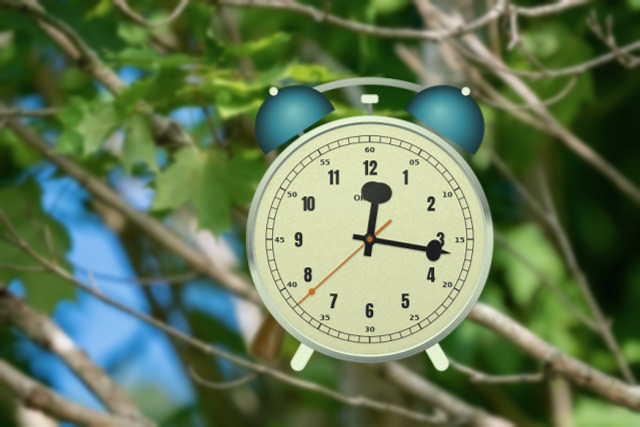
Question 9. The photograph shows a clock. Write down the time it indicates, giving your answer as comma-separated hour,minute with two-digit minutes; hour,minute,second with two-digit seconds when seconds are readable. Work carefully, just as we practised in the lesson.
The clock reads 12,16,38
